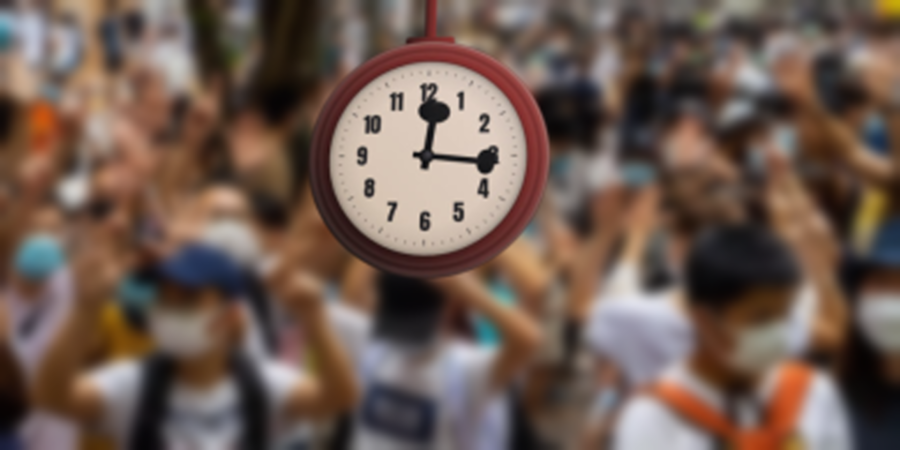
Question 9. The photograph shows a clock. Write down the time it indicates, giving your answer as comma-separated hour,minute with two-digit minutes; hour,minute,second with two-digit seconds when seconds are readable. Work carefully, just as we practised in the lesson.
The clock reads 12,16
